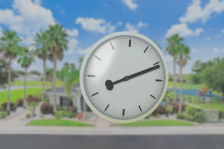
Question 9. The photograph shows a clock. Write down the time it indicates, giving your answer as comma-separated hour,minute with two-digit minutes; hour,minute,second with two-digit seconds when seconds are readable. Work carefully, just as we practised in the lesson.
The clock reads 8,11
